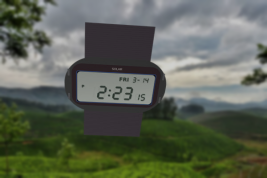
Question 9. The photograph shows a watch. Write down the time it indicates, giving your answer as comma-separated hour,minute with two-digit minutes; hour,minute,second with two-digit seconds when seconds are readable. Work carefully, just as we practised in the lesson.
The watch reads 2,23,15
